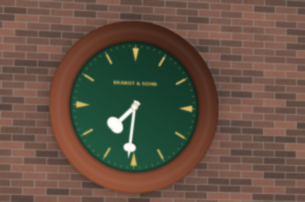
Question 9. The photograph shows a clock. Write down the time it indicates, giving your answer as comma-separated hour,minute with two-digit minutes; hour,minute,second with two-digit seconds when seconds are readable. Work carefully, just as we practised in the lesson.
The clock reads 7,31
